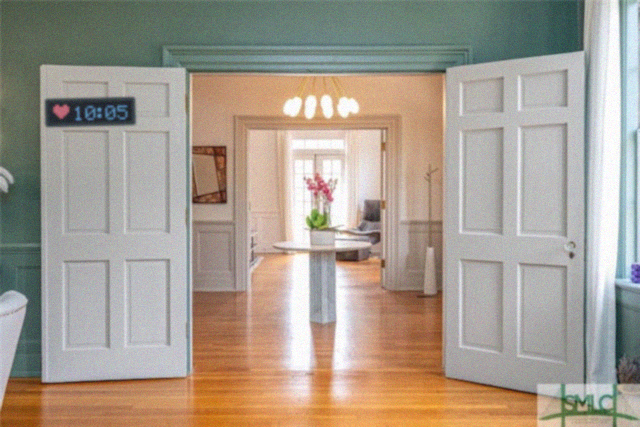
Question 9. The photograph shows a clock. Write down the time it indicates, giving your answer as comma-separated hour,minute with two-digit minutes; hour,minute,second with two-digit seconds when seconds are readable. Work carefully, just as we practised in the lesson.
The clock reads 10,05
